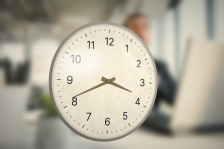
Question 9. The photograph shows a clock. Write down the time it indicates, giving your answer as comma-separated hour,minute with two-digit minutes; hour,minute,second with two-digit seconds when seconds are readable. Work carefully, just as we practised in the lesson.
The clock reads 3,41
